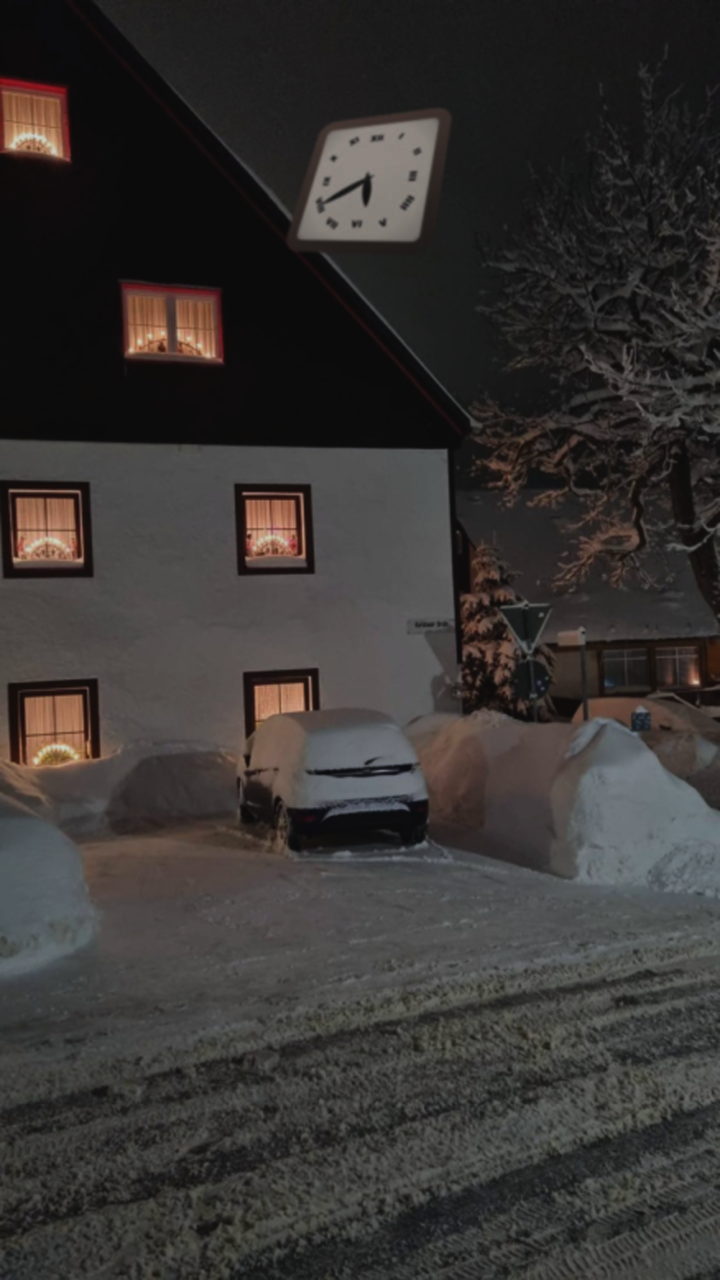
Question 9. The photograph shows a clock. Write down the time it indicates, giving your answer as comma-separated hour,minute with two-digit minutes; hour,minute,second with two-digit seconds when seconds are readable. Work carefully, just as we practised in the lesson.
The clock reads 5,40
